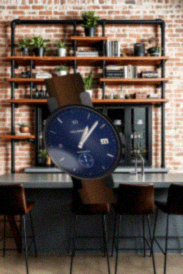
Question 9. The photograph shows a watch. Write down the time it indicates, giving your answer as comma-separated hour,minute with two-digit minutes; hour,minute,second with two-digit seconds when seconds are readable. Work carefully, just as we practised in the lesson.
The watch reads 1,08
